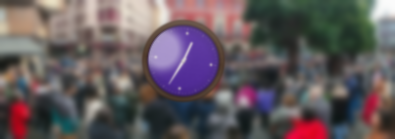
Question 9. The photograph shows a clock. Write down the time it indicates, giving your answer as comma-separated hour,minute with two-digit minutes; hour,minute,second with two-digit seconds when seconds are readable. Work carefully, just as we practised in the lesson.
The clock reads 12,34
